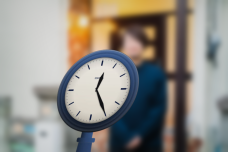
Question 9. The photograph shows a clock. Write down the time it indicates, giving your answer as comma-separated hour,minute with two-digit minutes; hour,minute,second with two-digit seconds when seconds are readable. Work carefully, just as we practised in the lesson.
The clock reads 12,25
